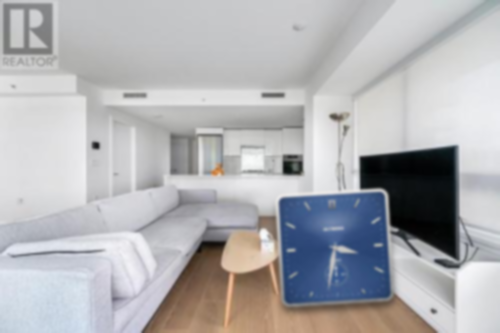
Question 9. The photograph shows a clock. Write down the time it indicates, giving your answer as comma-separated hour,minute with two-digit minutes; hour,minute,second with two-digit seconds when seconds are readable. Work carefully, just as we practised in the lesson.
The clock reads 3,32
